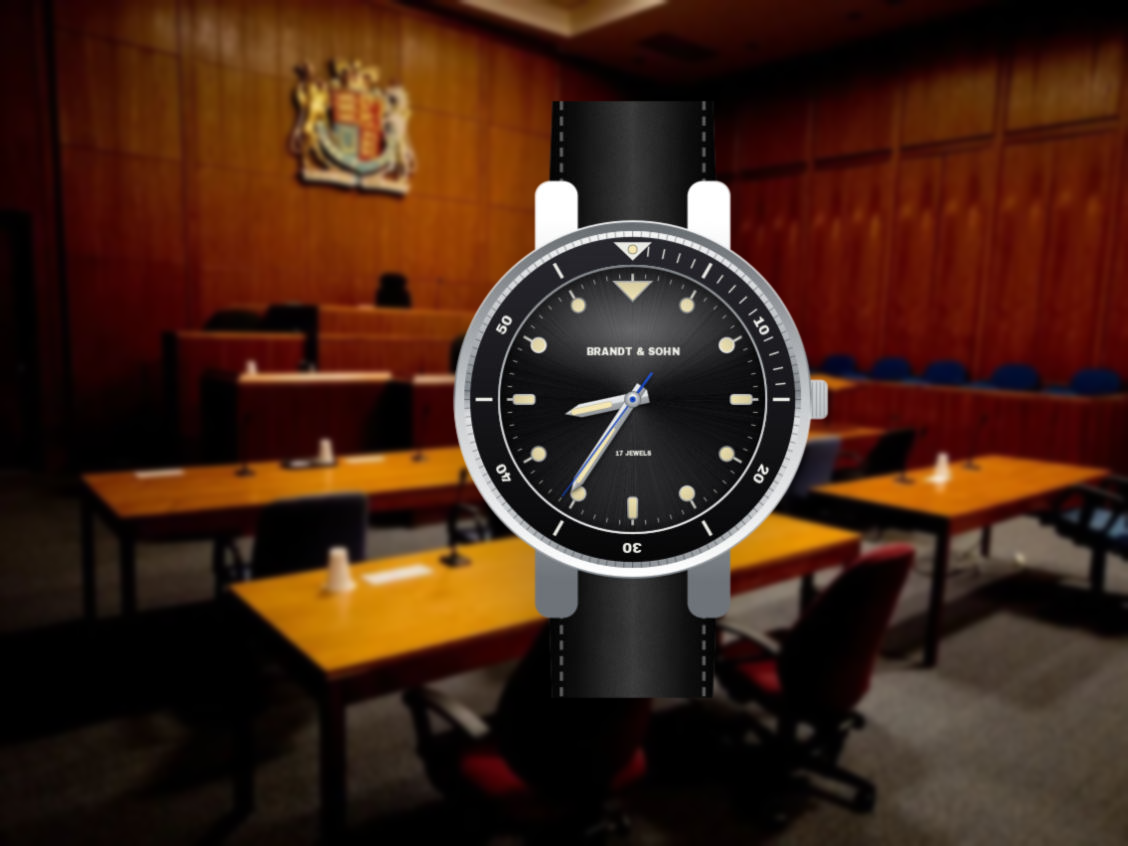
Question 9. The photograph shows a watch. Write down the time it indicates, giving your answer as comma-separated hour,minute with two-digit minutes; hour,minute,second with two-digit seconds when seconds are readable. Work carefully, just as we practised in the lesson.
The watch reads 8,35,36
